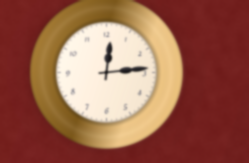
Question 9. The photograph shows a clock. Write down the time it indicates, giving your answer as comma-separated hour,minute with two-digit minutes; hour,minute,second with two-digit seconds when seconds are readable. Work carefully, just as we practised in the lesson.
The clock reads 12,14
